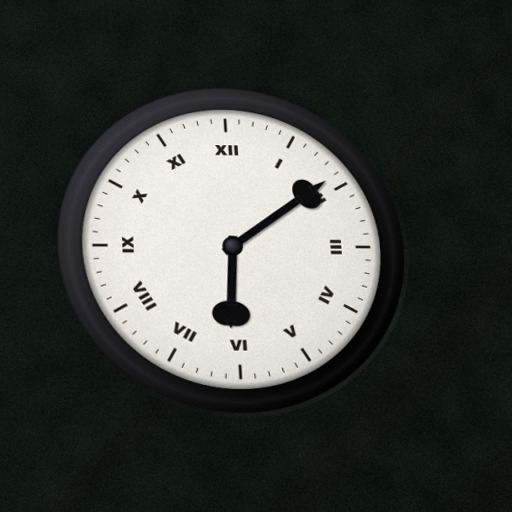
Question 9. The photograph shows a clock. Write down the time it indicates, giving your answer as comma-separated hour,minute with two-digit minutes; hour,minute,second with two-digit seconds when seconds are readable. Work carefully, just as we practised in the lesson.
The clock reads 6,09
